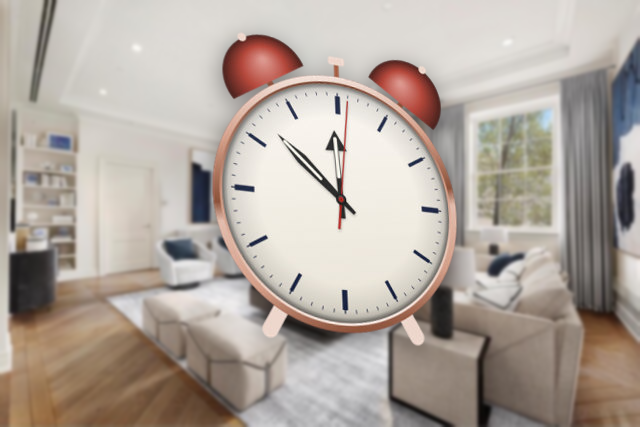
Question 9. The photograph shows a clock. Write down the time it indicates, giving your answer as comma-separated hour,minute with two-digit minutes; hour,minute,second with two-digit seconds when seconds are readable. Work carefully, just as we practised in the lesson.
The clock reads 11,52,01
